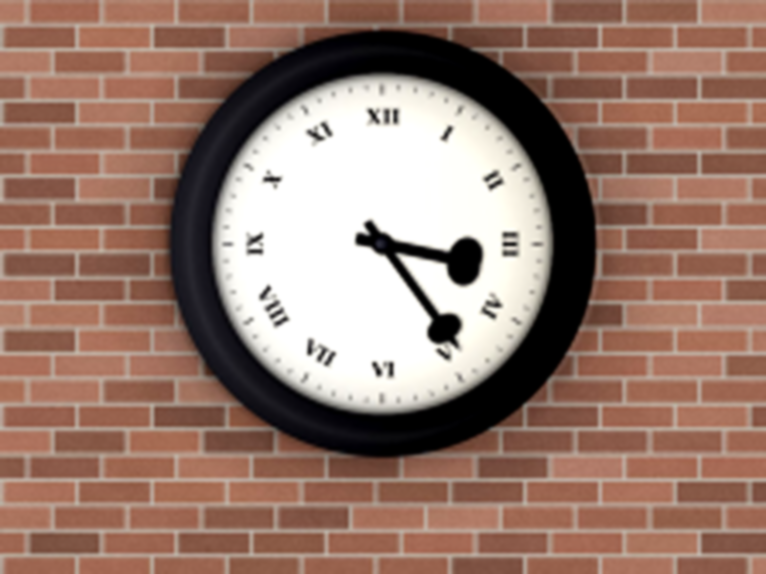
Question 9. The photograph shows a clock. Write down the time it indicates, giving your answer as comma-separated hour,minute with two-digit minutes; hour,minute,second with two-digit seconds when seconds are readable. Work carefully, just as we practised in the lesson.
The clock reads 3,24
